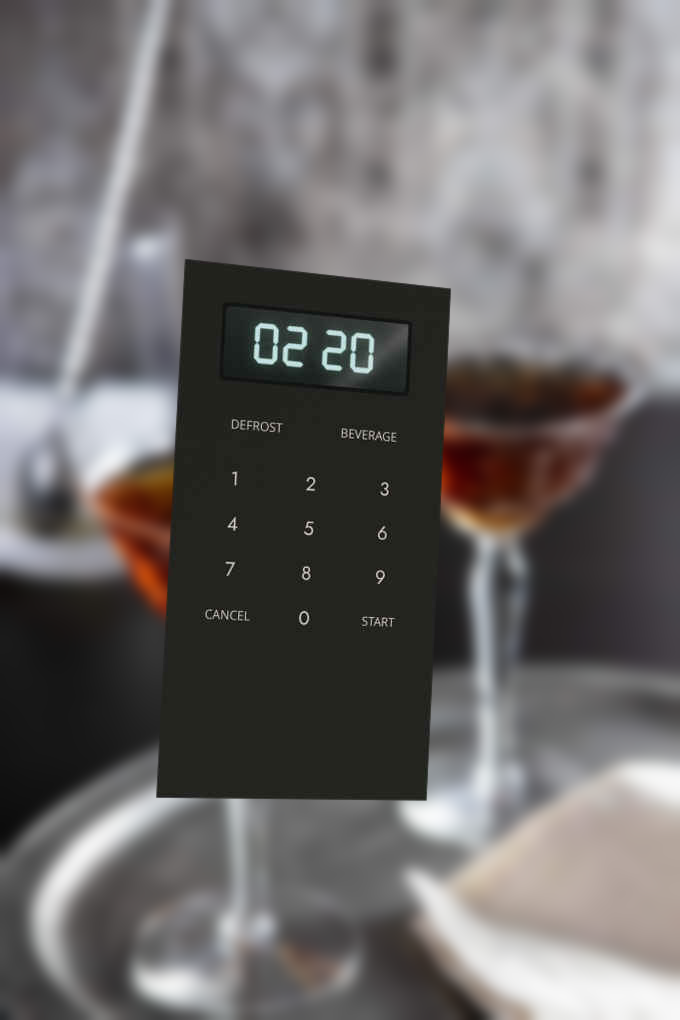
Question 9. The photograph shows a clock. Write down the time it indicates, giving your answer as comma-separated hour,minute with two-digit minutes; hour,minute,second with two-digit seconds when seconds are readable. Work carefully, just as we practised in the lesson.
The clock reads 2,20
